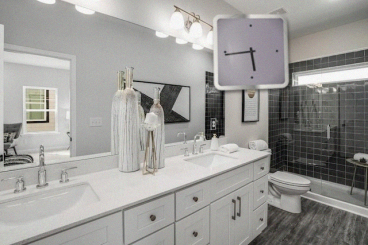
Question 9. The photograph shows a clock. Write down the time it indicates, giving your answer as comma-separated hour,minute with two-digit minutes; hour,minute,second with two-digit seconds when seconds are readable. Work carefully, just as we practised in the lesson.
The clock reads 5,44
